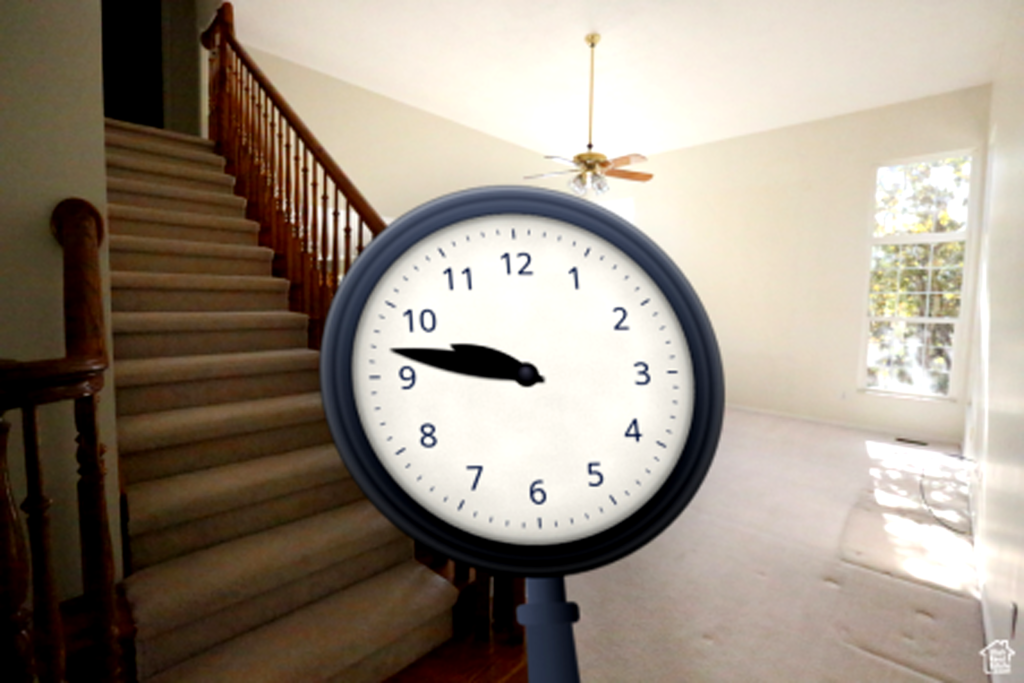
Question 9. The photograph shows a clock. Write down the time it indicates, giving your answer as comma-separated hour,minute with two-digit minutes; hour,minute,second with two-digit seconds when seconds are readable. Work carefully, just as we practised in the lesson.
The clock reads 9,47
